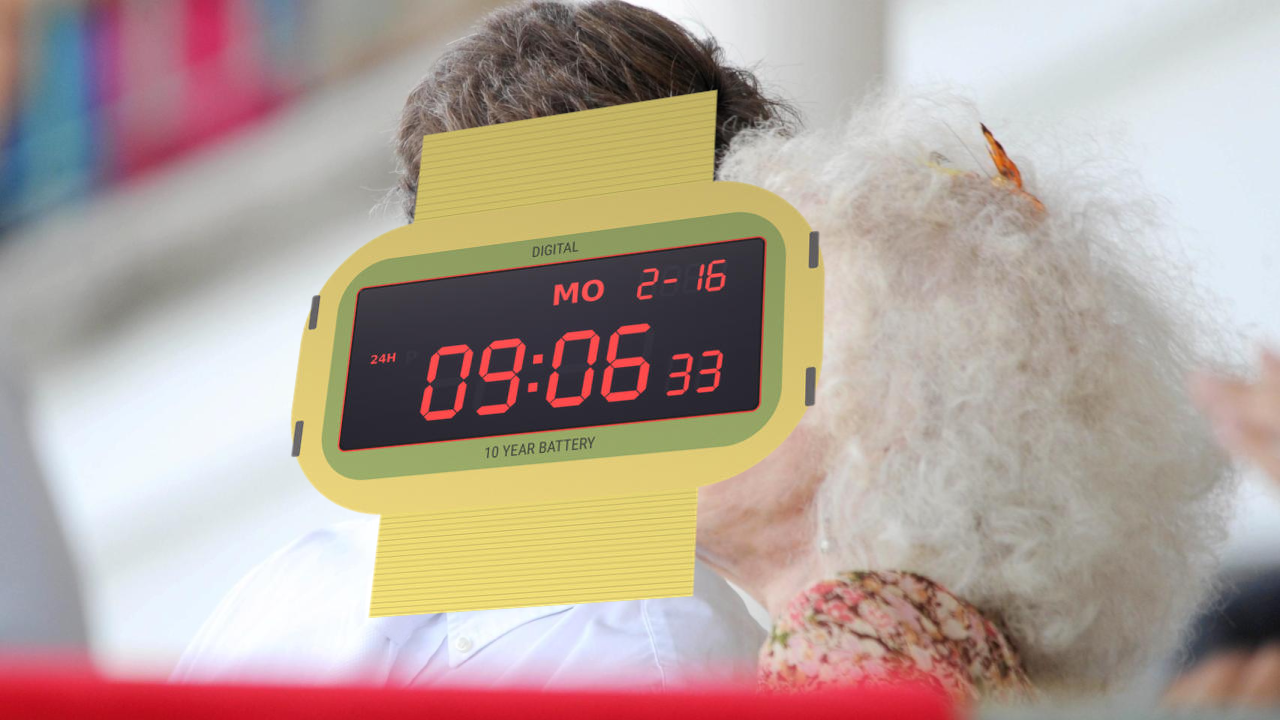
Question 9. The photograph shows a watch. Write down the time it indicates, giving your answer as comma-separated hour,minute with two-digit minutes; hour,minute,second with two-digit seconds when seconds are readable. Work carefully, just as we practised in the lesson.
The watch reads 9,06,33
